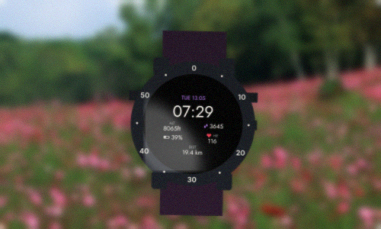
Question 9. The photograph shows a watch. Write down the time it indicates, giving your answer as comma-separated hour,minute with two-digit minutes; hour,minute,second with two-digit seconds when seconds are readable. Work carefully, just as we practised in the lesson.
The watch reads 7,29
